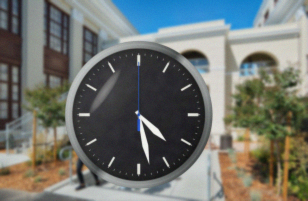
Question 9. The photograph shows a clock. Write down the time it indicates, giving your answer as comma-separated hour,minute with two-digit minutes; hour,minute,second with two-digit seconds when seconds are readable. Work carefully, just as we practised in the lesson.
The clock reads 4,28,00
